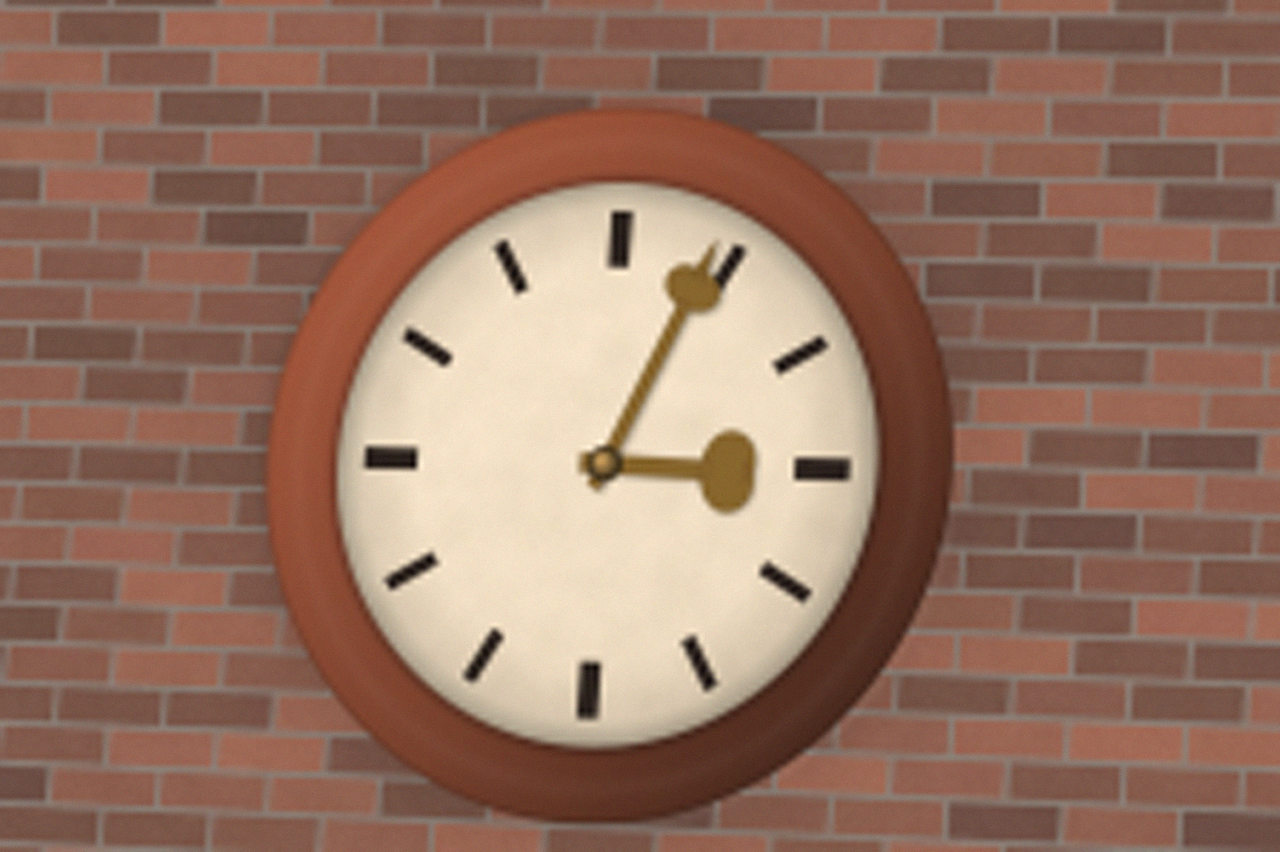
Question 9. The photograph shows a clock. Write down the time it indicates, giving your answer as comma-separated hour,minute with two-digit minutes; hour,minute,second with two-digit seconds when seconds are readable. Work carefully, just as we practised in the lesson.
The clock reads 3,04
